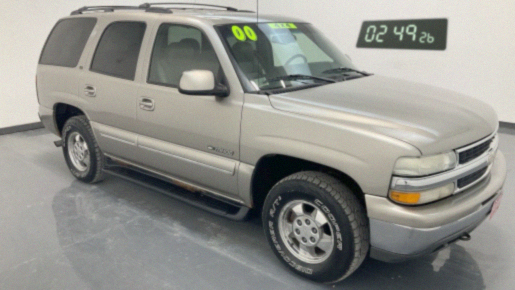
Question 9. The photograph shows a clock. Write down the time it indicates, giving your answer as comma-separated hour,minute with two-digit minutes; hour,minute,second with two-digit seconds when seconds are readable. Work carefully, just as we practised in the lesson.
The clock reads 2,49
